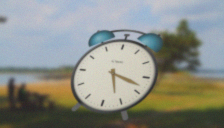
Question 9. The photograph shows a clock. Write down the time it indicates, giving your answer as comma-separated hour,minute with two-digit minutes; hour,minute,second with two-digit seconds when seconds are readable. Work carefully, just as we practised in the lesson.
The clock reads 5,18
